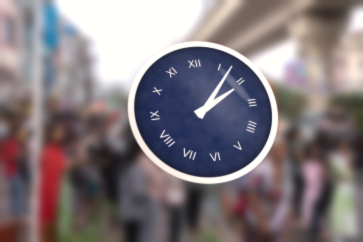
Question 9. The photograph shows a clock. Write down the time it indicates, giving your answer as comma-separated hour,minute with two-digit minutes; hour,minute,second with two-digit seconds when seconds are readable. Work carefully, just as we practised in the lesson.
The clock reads 2,07
